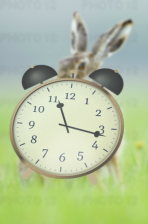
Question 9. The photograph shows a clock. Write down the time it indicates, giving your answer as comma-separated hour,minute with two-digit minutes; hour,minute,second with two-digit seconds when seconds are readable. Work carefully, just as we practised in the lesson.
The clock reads 11,17
